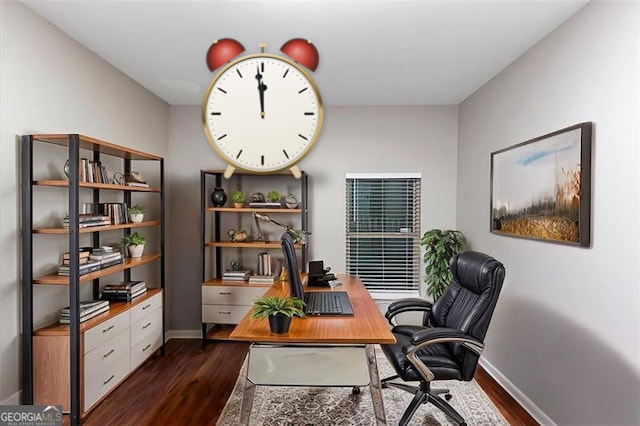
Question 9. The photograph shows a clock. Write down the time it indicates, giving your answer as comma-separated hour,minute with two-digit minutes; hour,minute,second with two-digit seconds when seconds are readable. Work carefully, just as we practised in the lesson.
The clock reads 11,59
